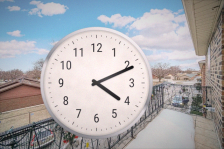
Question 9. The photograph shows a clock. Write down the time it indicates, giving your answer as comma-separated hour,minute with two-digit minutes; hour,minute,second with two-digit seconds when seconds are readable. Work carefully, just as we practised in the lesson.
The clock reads 4,11
